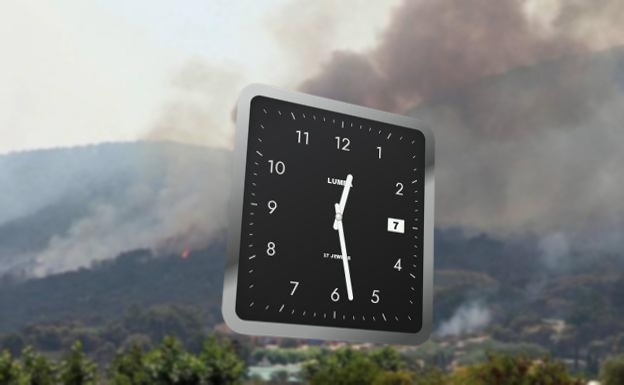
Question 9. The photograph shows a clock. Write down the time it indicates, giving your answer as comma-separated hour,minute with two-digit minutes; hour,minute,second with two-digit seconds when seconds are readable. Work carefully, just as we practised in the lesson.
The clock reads 12,28
